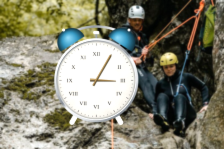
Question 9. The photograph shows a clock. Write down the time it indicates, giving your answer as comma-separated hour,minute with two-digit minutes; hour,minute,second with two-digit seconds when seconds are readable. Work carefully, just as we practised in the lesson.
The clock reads 3,05
